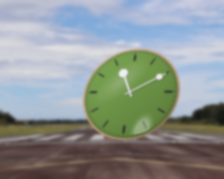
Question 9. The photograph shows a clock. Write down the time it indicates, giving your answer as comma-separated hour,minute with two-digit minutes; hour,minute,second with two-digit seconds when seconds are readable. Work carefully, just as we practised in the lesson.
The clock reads 11,10
